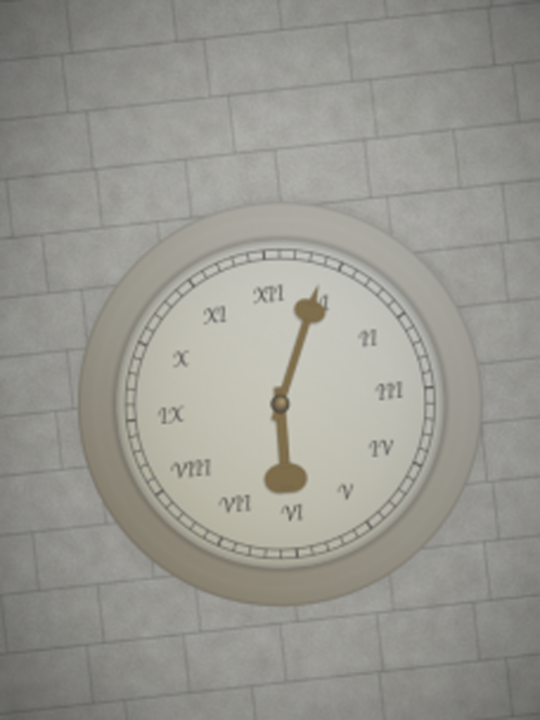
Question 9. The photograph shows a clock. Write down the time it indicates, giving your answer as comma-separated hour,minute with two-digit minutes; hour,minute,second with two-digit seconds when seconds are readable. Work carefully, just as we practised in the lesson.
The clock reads 6,04
